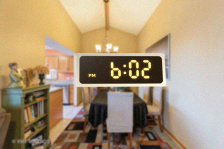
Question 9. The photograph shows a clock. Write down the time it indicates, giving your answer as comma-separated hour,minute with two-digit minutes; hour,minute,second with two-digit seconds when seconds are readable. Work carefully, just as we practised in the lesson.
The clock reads 6,02
